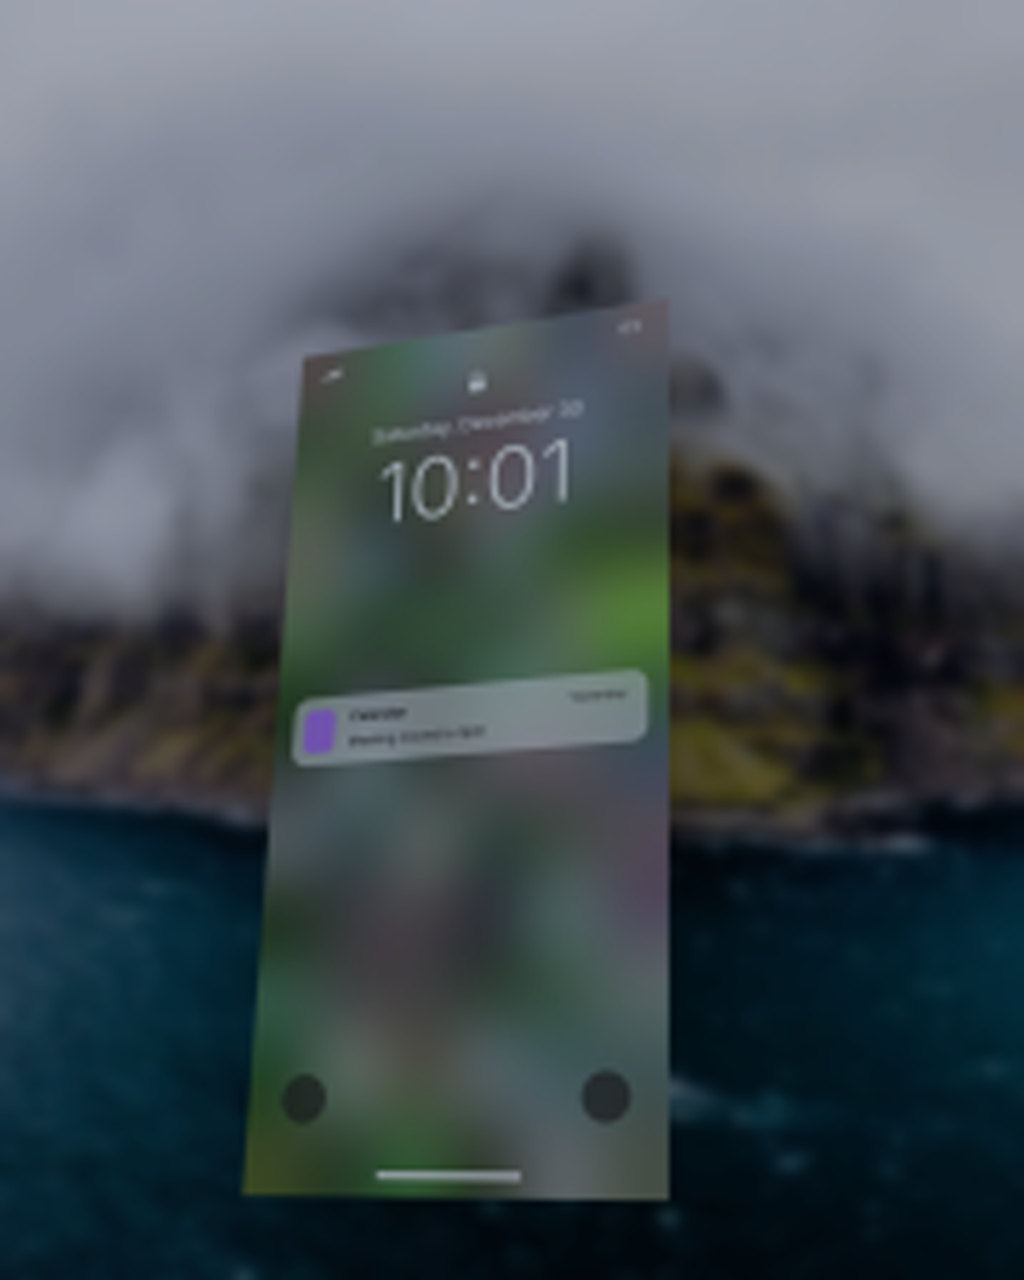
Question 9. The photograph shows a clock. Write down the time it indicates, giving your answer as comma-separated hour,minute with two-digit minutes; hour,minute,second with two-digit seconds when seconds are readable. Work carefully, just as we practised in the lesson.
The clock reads 10,01
